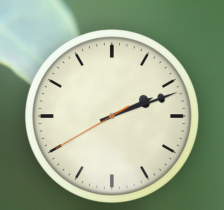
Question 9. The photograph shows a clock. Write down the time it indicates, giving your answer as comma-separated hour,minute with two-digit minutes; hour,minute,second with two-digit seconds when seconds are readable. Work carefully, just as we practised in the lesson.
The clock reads 2,11,40
